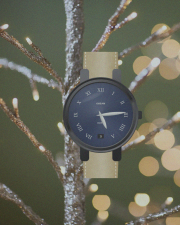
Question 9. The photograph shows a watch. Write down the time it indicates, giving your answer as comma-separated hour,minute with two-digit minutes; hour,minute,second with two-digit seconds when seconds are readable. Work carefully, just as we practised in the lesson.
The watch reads 5,14
